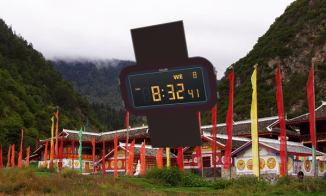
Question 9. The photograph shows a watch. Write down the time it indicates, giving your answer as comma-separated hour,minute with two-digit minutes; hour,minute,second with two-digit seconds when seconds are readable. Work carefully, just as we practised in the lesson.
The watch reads 8,32,41
